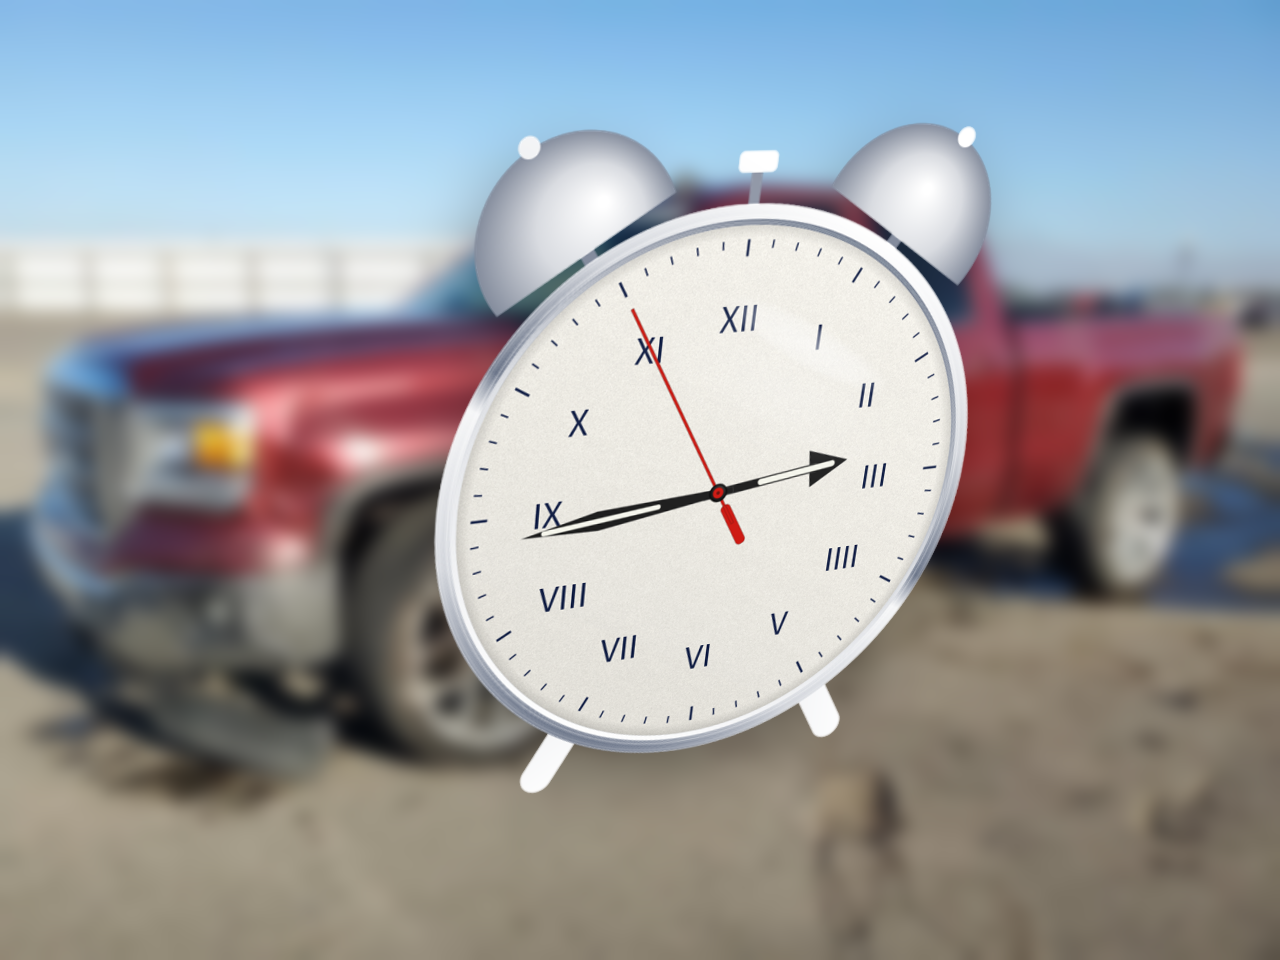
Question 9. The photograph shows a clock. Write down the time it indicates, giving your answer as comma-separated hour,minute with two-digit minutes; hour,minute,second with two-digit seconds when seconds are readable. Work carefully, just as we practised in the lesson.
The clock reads 2,43,55
